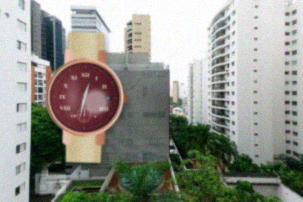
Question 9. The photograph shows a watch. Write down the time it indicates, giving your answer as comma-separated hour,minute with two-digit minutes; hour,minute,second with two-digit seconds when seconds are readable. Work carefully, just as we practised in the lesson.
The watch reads 12,32
